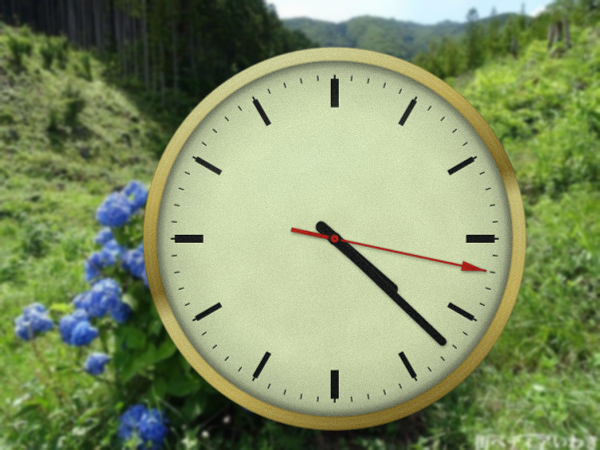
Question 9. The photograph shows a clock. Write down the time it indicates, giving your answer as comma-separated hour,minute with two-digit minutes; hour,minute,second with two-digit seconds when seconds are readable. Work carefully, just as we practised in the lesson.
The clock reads 4,22,17
